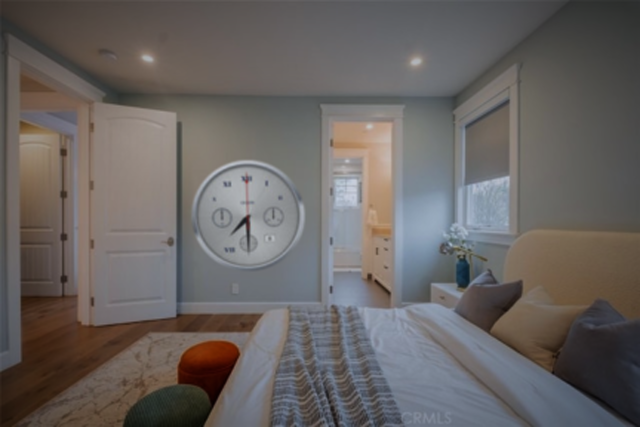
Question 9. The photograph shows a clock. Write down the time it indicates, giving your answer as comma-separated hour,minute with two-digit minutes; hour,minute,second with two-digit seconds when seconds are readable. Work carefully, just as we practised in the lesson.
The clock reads 7,30
